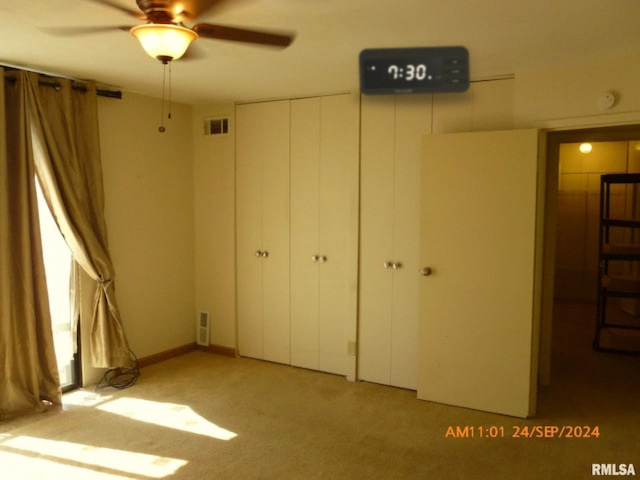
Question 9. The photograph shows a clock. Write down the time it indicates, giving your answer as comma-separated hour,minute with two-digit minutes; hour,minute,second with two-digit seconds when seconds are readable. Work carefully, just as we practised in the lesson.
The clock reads 7,30
